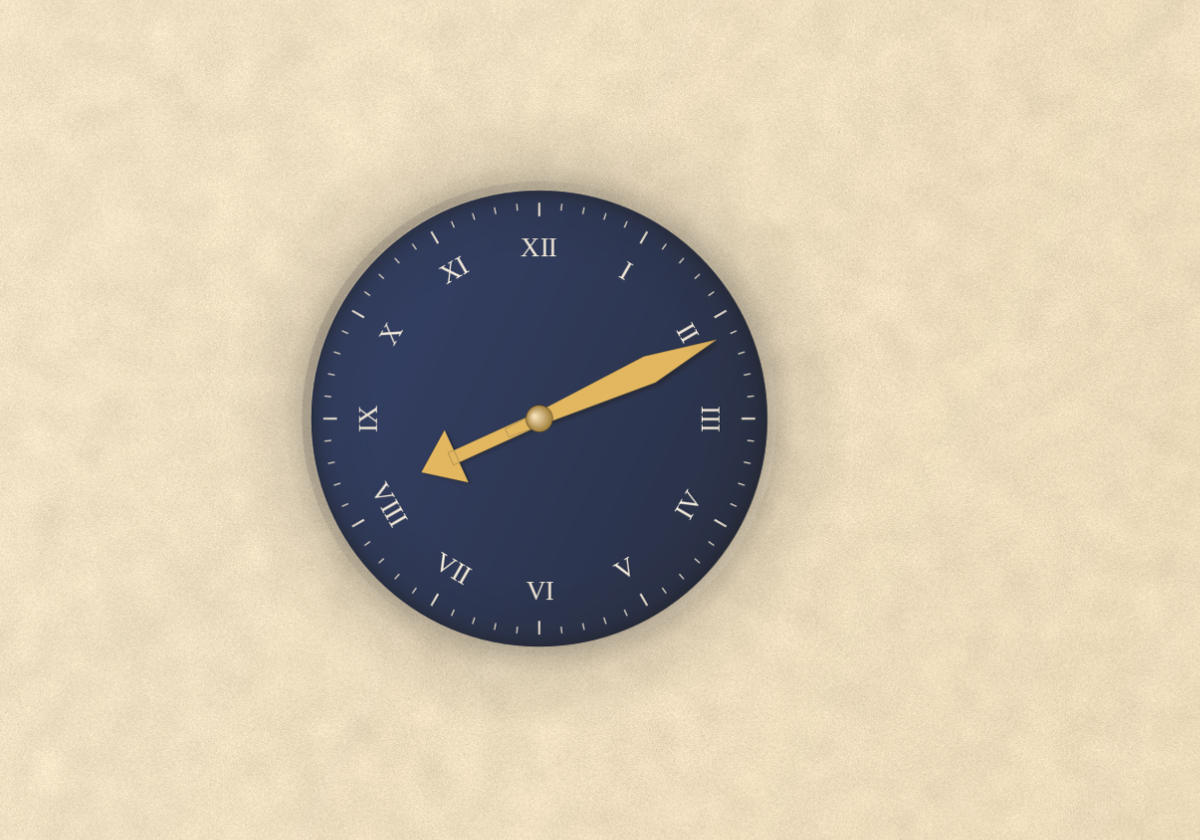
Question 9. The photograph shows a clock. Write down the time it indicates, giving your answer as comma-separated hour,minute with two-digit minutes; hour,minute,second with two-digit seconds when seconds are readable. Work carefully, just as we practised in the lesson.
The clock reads 8,11
